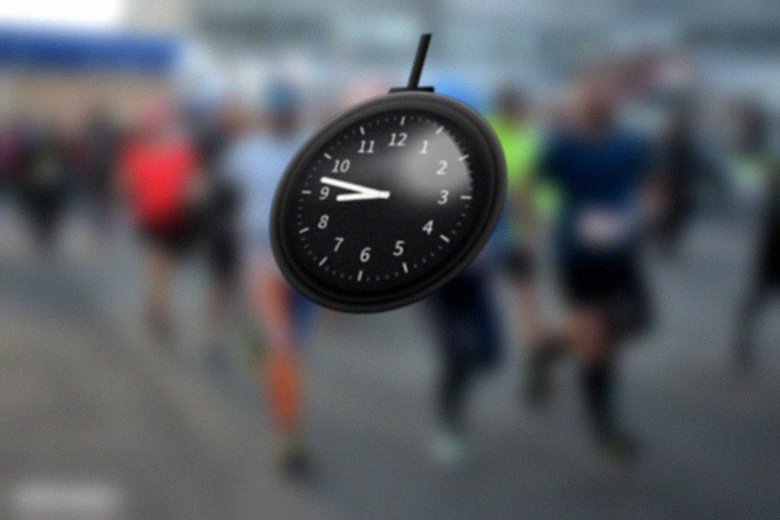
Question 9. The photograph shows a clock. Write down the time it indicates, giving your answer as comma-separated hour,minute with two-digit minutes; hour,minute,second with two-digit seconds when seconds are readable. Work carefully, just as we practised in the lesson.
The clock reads 8,47
